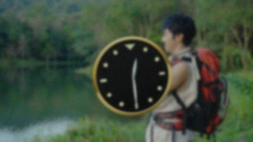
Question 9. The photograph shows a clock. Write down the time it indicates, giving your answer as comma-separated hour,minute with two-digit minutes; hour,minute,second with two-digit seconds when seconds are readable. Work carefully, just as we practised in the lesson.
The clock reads 12,30
